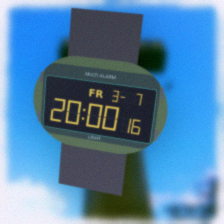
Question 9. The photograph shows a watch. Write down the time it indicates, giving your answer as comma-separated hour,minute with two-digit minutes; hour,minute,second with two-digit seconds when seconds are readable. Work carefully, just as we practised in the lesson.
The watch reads 20,00,16
